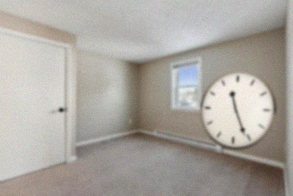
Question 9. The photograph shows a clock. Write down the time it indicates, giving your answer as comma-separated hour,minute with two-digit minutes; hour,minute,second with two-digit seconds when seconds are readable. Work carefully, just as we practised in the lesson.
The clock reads 11,26
